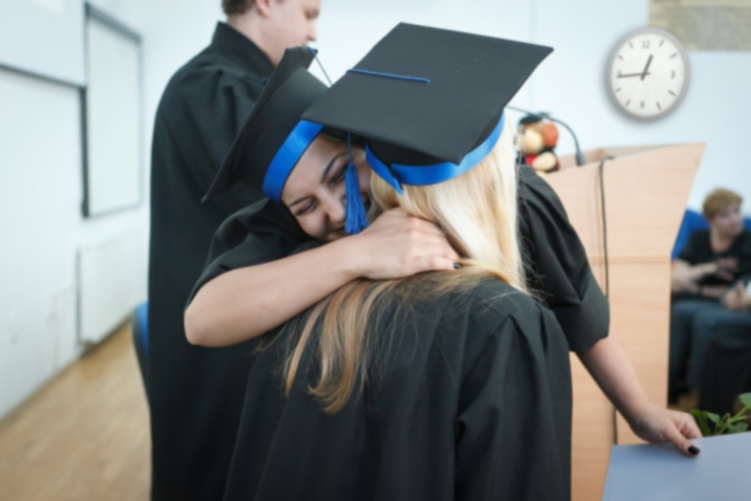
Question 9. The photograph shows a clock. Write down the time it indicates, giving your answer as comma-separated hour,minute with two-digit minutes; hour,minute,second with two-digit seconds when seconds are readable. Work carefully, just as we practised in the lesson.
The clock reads 12,44
